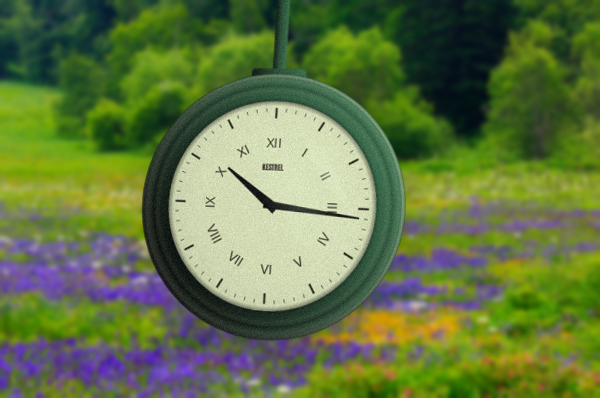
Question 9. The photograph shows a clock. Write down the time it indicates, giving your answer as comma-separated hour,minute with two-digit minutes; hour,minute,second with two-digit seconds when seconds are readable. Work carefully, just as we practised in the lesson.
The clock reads 10,16
